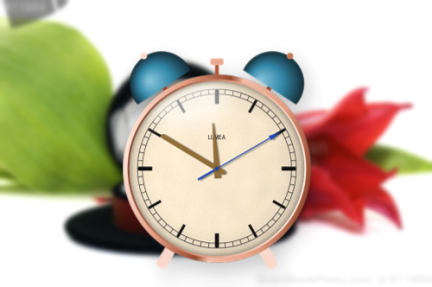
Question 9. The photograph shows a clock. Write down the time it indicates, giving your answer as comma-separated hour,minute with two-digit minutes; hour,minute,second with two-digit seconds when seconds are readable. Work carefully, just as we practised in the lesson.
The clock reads 11,50,10
